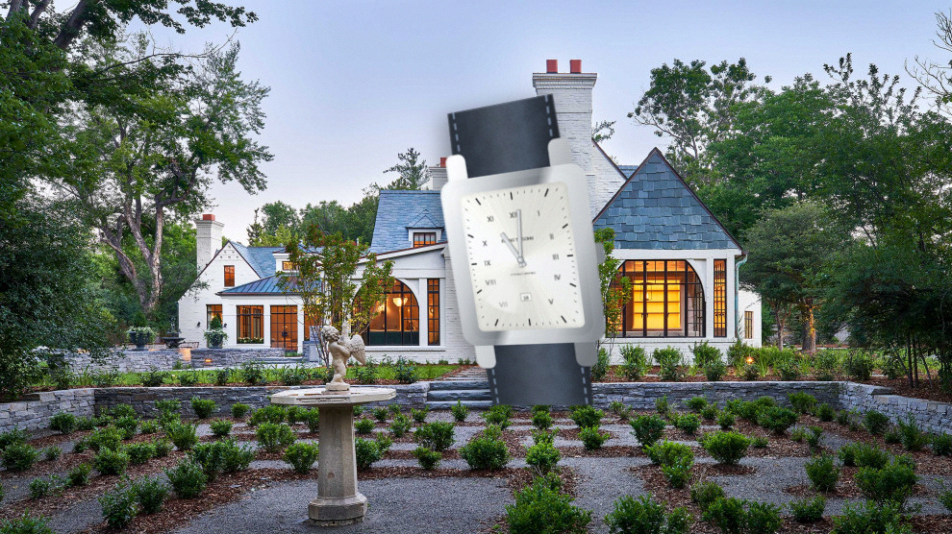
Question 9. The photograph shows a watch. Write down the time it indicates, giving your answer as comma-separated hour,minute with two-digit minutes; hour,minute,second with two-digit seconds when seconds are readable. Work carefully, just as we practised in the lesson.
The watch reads 11,01
